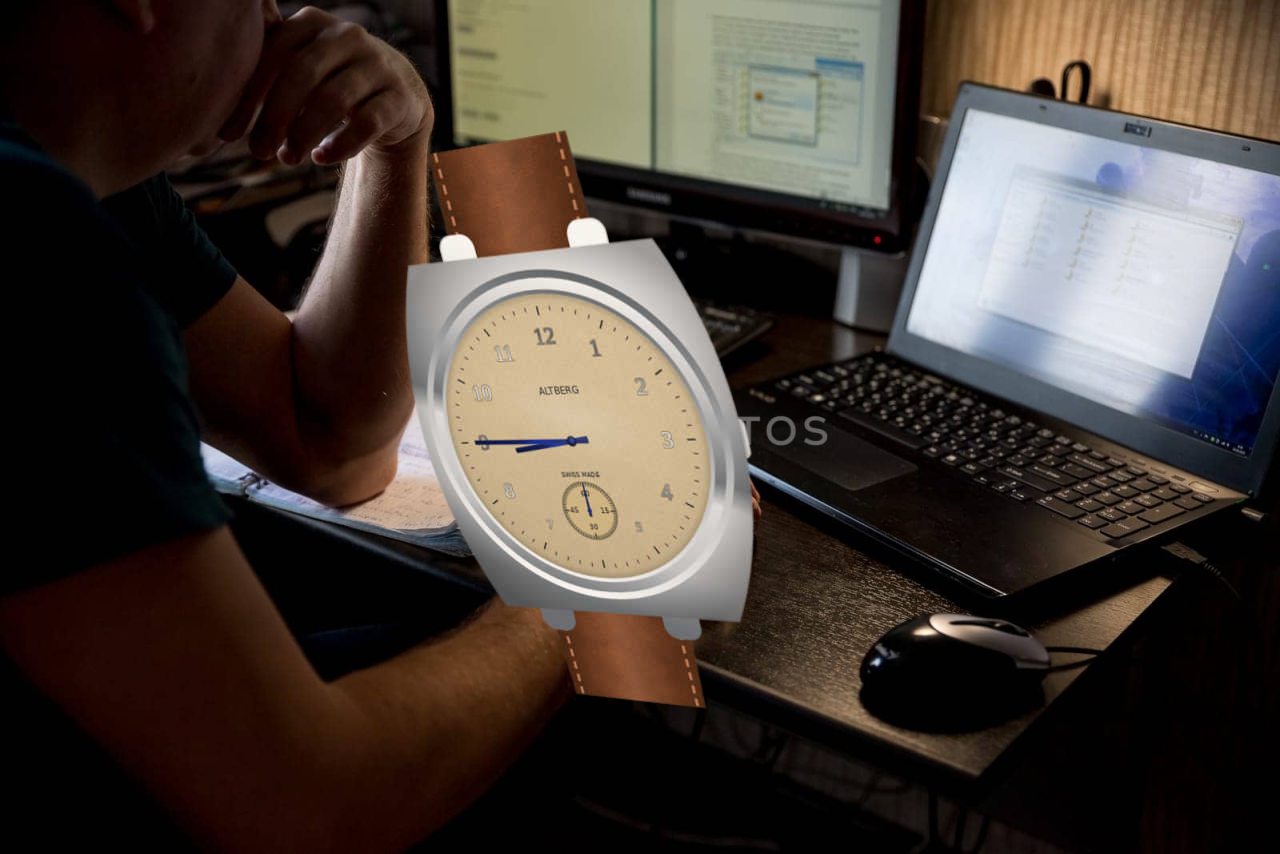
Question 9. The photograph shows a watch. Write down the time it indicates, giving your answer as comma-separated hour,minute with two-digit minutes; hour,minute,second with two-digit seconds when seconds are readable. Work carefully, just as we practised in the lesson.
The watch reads 8,45
